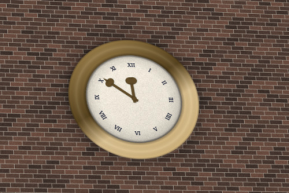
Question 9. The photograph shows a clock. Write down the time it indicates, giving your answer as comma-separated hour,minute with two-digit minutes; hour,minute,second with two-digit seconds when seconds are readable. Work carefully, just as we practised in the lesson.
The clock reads 11,51
